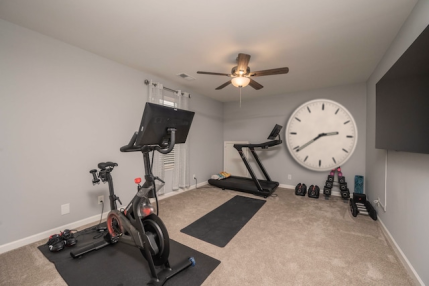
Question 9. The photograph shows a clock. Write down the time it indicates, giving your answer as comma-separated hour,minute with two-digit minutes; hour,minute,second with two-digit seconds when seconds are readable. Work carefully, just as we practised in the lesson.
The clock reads 2,39
